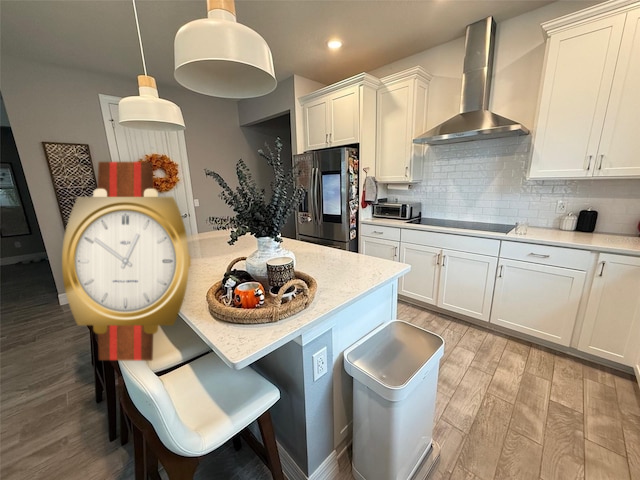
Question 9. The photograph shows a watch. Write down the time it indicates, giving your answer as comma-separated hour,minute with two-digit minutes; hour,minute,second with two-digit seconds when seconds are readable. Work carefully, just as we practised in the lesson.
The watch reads 12,51
